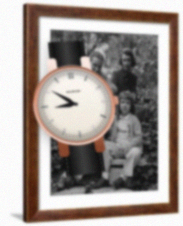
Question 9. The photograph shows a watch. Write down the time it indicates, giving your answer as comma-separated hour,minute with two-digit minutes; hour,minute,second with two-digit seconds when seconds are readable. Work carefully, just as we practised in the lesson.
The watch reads 8,51
